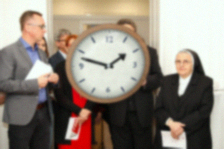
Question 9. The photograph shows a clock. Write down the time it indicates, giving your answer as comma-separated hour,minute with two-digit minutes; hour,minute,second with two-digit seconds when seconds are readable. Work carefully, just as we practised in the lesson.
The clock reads 1,48
